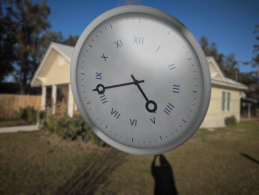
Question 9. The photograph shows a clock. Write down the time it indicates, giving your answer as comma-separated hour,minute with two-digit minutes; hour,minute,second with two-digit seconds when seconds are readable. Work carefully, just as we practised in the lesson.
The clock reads 4,42
